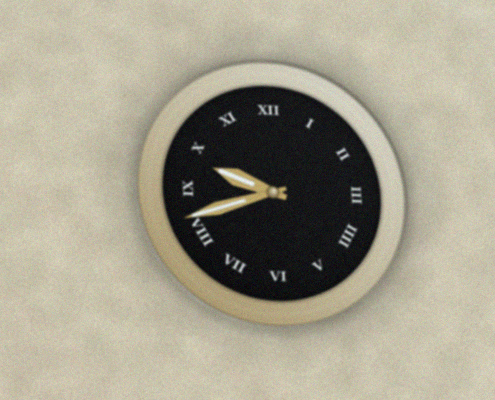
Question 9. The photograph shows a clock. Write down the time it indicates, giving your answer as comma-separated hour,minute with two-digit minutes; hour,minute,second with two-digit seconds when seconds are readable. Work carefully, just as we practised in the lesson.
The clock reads 9,42
